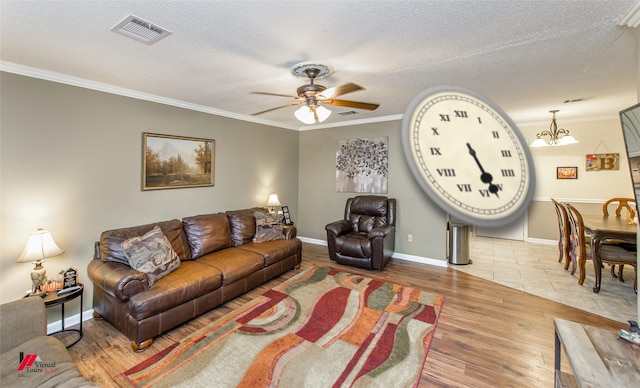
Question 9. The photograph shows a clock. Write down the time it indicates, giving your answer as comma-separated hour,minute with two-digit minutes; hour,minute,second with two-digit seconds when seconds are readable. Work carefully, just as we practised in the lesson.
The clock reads 5,27
